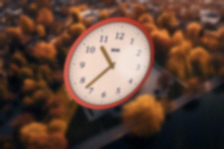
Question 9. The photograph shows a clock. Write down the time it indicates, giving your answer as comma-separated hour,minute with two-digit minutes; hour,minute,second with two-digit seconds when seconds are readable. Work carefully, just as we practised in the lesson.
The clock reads 10,37
